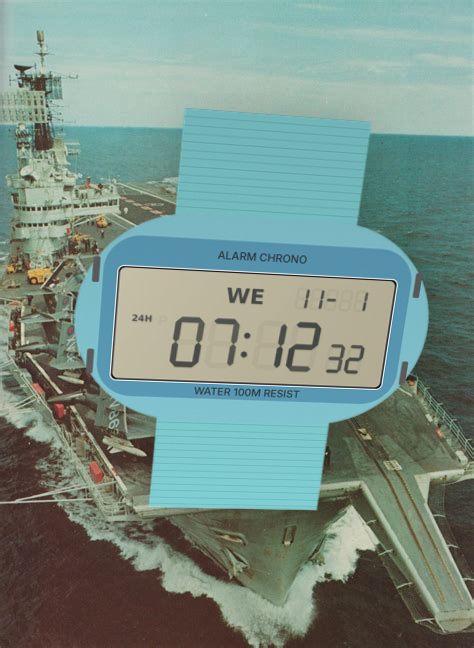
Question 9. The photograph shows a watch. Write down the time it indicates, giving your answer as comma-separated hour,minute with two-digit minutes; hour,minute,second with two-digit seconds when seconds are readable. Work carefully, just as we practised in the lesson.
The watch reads 7,12,32
